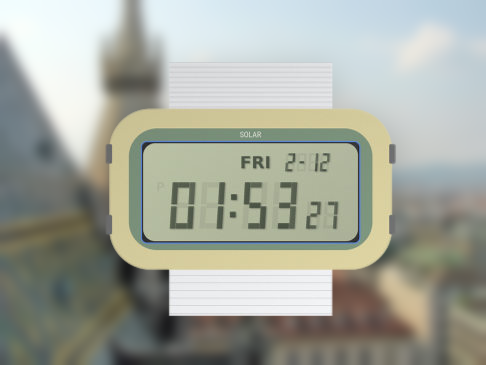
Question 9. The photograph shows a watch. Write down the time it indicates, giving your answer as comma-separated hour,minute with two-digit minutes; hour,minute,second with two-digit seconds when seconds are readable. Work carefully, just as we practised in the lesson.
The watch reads 1,53,27
